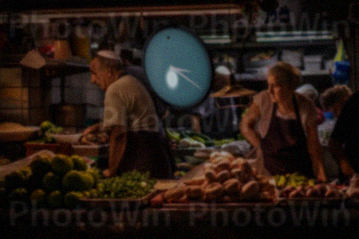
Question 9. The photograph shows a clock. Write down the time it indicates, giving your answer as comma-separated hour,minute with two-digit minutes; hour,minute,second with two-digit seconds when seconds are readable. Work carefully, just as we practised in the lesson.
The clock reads 3,21
